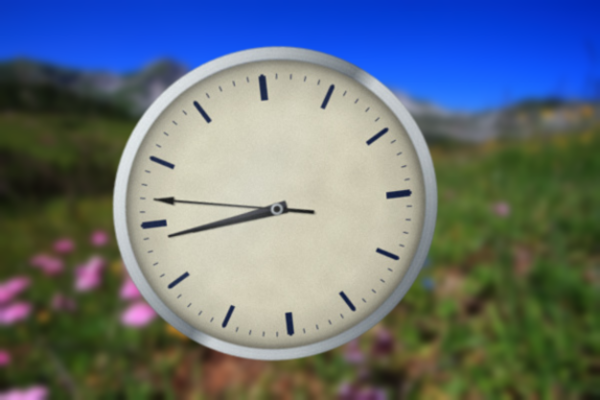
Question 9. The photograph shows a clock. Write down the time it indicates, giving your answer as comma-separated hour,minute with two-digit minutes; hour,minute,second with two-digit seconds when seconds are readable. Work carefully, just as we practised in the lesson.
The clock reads 8,43,47
